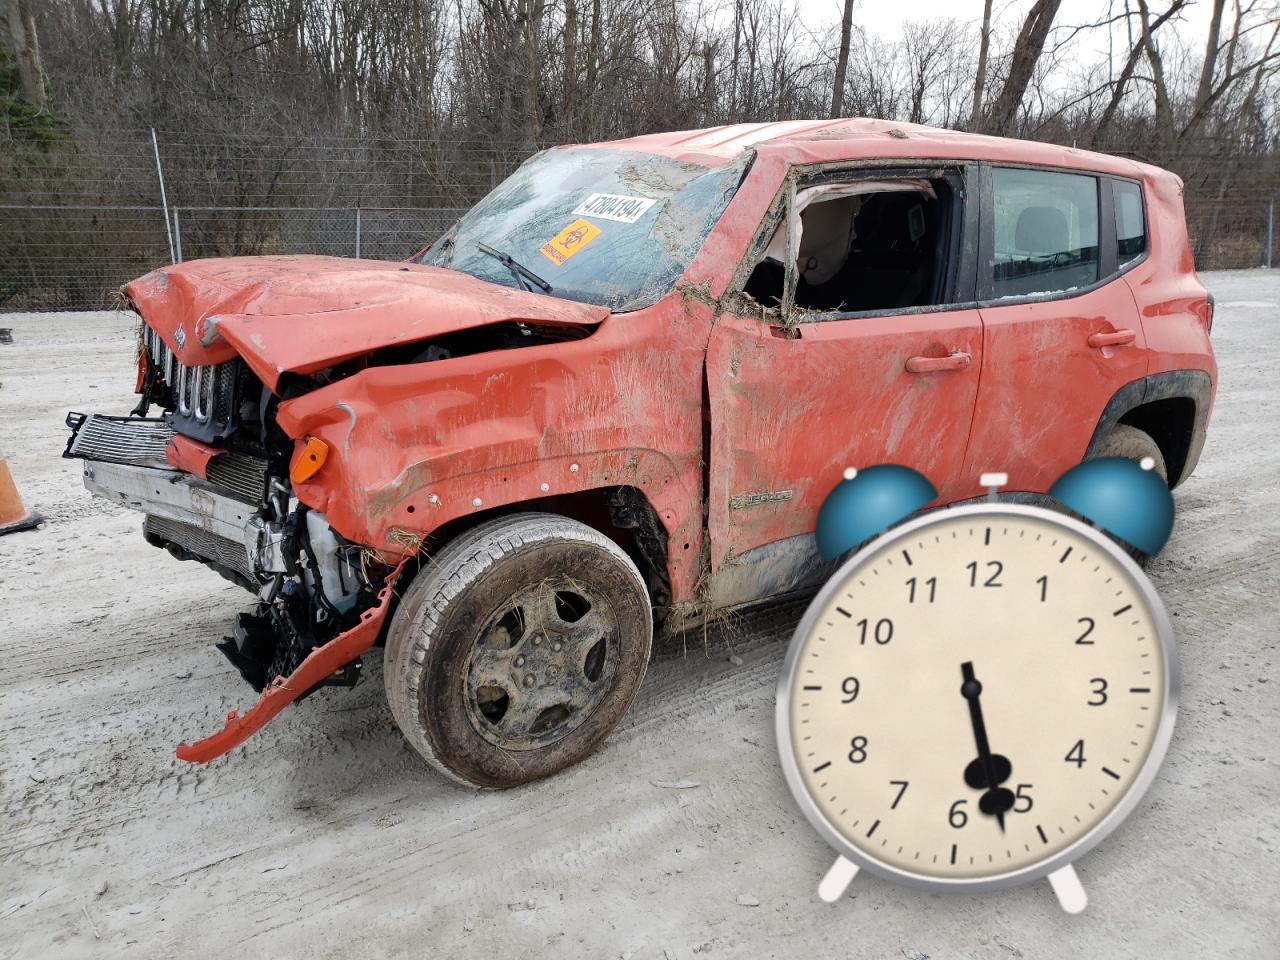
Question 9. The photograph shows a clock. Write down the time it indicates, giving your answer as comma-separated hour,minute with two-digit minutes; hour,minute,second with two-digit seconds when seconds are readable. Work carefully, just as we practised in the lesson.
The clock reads 5,27
